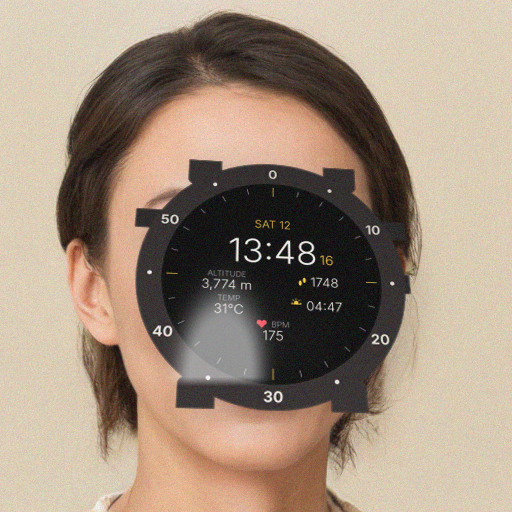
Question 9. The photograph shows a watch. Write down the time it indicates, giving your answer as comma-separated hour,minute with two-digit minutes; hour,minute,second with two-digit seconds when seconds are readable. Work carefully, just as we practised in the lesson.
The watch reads 13,48,16
